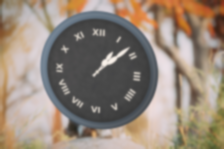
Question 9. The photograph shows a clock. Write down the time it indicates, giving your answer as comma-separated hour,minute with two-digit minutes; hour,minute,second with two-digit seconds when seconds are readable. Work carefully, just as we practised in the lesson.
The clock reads 1,08
